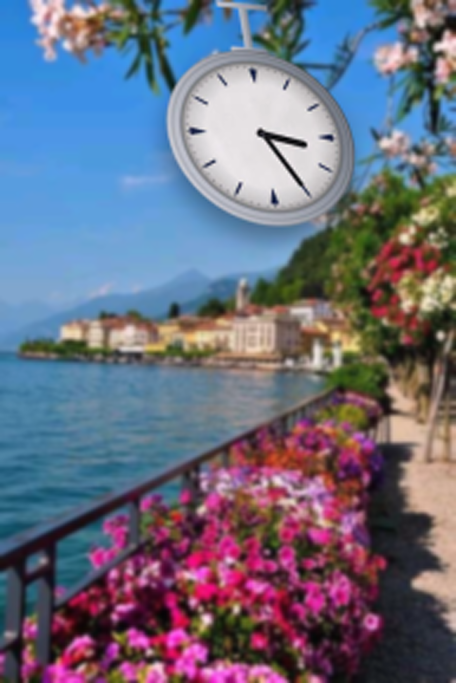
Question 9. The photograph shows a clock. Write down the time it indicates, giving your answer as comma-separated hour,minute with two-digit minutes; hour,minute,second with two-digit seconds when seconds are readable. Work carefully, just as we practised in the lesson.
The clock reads 3,25
